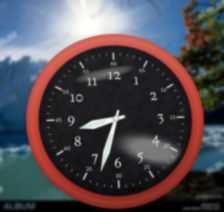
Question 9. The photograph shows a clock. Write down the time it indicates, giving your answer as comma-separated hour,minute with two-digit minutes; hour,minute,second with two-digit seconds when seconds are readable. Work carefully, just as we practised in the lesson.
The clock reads 8,33
